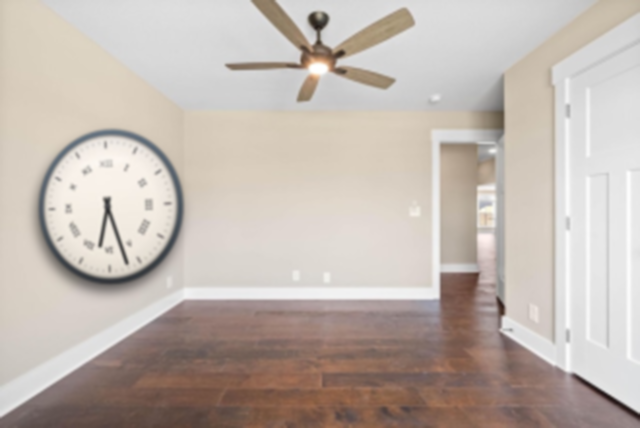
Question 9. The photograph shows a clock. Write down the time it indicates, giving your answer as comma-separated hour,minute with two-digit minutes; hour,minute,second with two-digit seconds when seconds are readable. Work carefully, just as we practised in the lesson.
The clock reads 6,27
